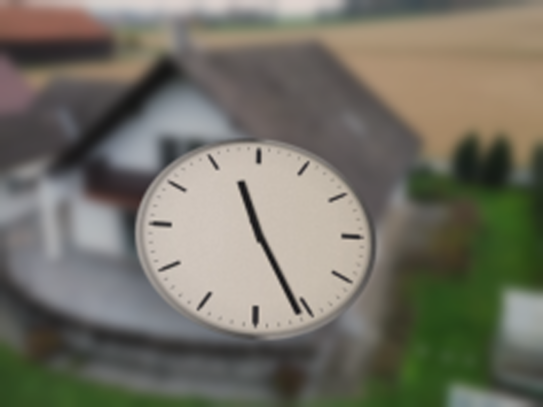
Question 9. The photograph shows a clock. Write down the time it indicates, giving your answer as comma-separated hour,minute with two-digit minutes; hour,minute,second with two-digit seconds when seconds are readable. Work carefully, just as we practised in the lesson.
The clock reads 11,26
